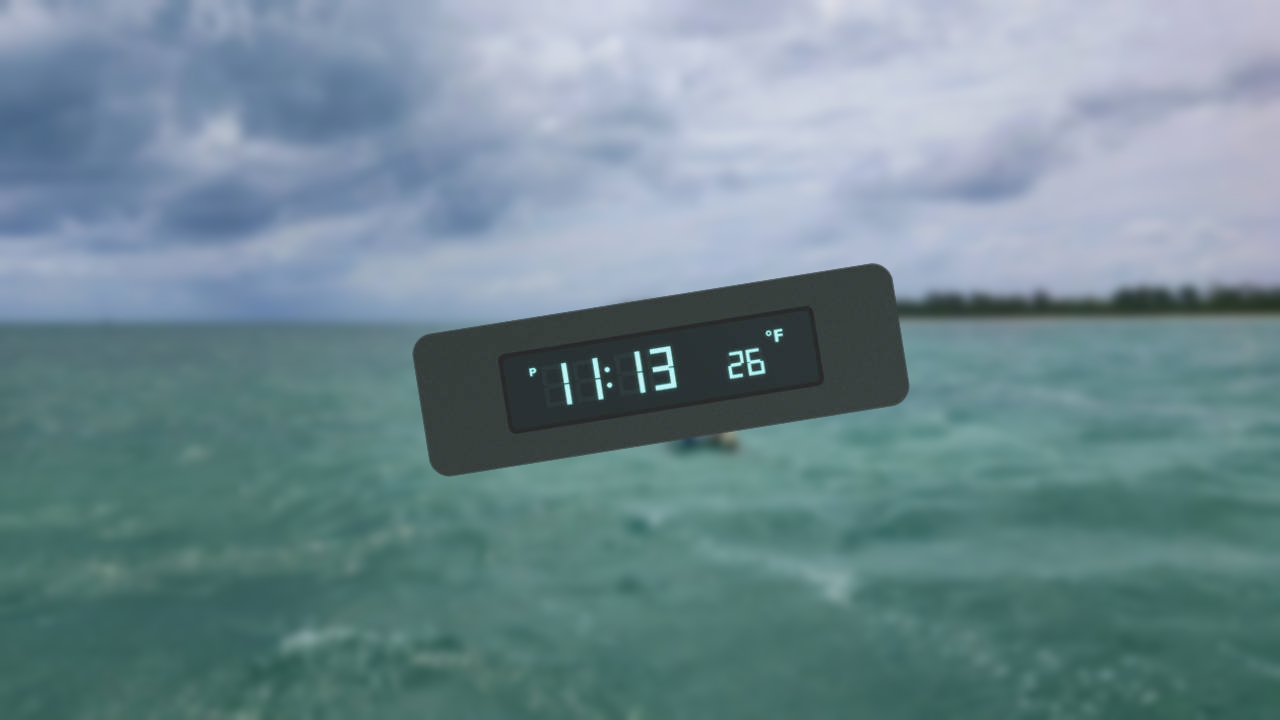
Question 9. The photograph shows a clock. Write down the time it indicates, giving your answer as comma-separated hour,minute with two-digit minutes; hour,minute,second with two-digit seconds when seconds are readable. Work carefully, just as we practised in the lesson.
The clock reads 11,13
